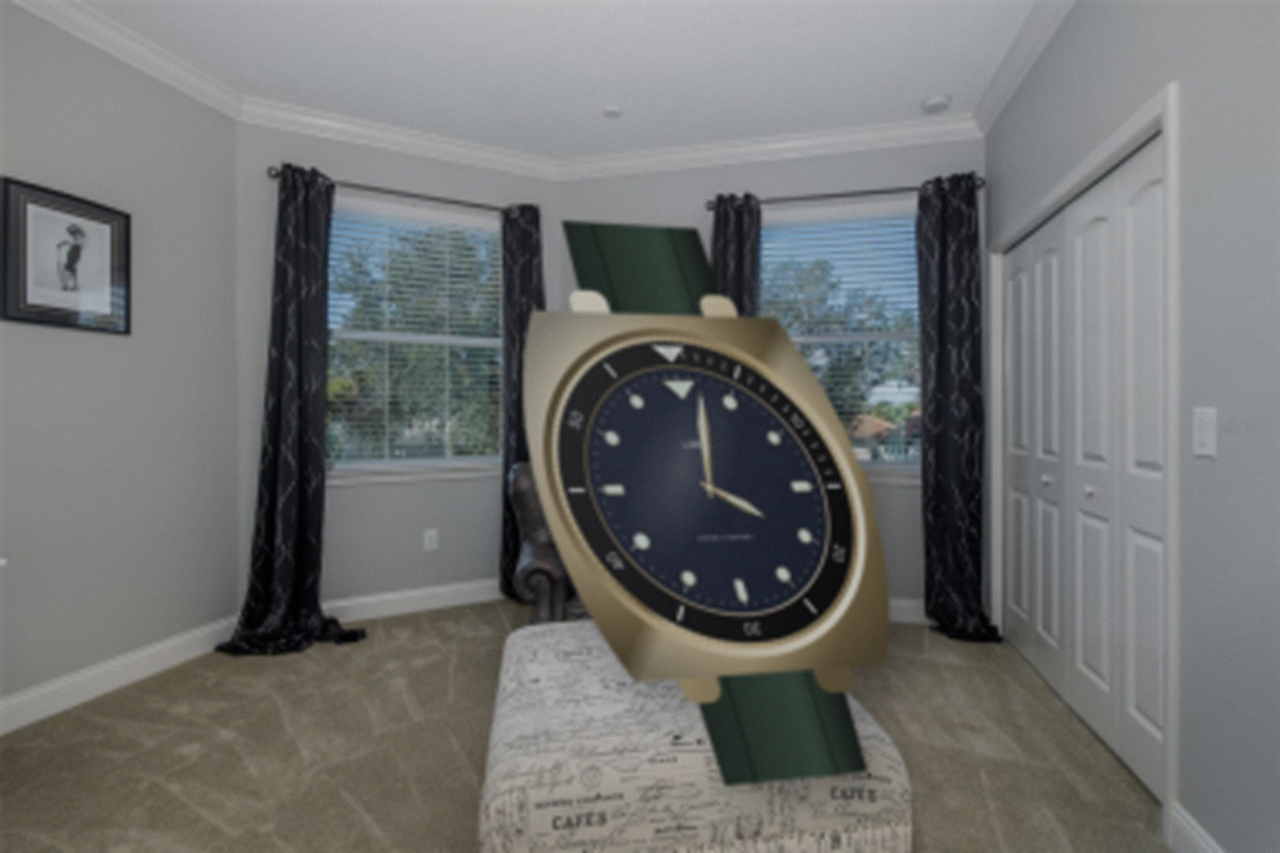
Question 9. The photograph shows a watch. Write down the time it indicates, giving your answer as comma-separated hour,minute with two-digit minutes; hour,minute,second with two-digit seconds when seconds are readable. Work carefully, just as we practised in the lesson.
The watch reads 4,02
